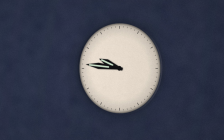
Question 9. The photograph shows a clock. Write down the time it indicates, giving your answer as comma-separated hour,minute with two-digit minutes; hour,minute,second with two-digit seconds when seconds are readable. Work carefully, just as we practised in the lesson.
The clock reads 9,46
